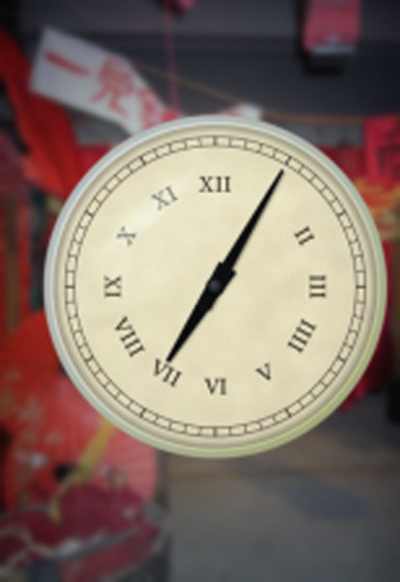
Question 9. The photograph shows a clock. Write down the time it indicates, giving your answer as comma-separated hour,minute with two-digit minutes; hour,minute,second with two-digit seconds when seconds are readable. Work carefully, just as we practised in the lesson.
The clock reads 7,05
